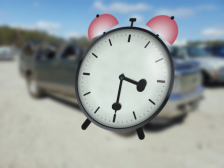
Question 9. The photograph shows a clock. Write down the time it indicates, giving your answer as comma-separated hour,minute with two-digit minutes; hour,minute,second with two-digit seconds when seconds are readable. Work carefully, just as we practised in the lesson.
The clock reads 3,30
